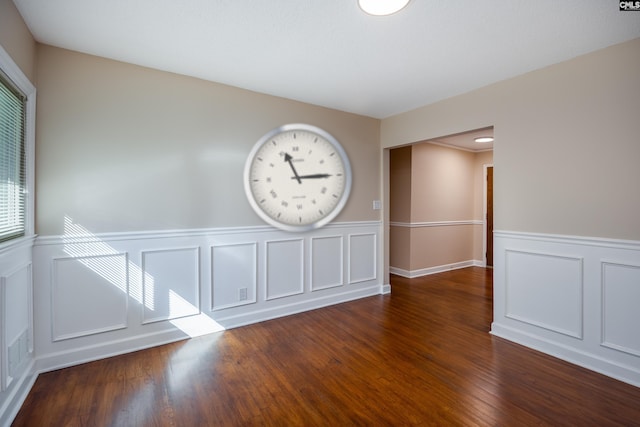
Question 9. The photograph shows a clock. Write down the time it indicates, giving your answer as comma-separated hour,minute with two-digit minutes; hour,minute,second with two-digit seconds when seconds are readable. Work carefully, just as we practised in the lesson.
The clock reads 11,15
